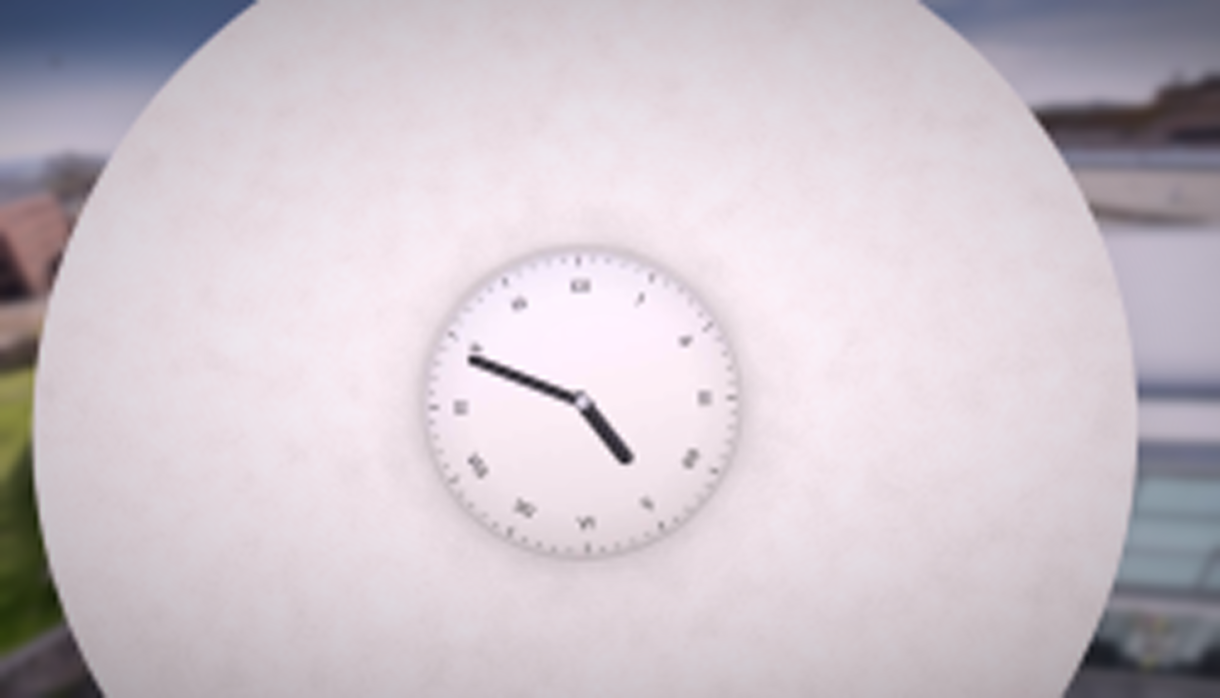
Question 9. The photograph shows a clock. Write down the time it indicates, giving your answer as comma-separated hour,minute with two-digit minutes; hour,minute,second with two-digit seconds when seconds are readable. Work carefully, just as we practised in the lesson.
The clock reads 4,49
